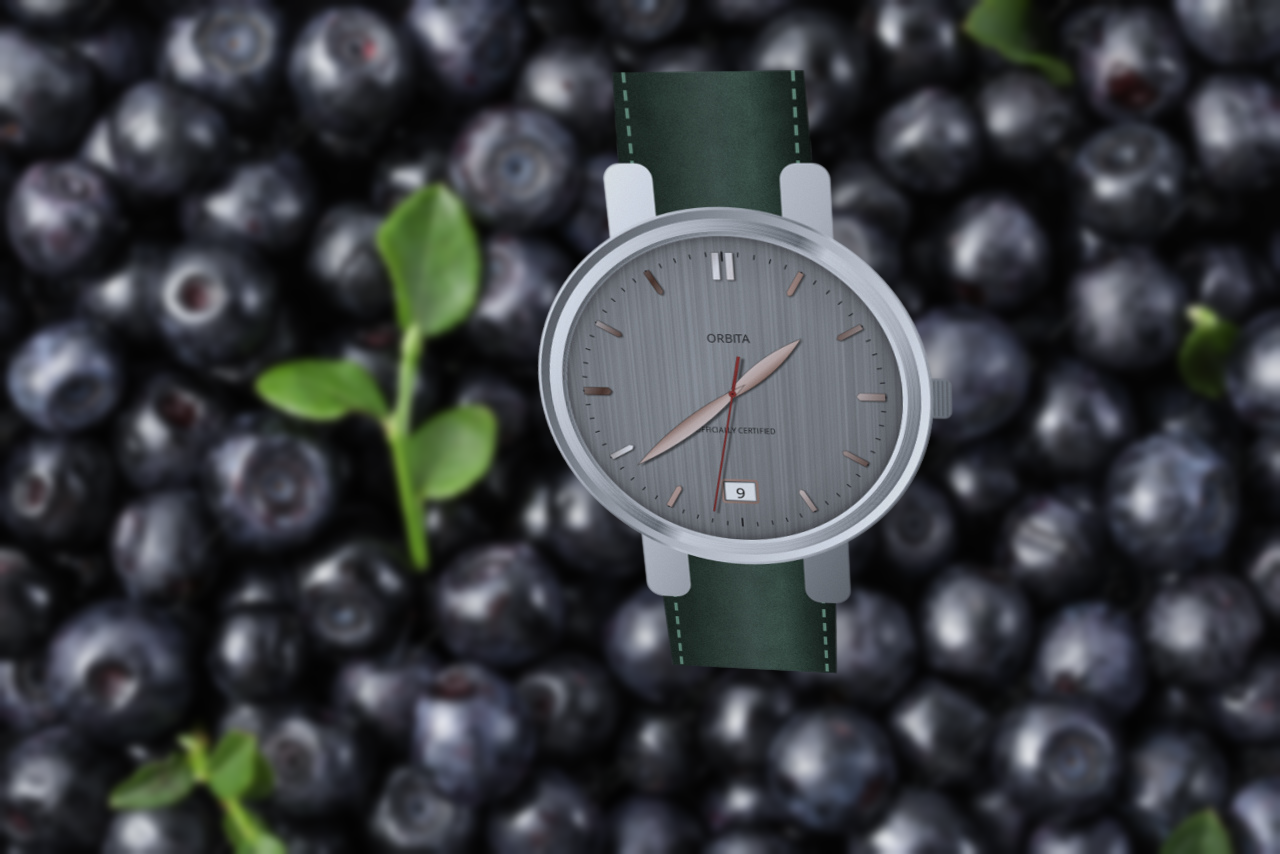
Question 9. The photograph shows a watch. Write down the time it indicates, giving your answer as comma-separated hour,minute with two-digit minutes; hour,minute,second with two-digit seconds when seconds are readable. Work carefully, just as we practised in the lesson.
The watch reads 1,38,32
